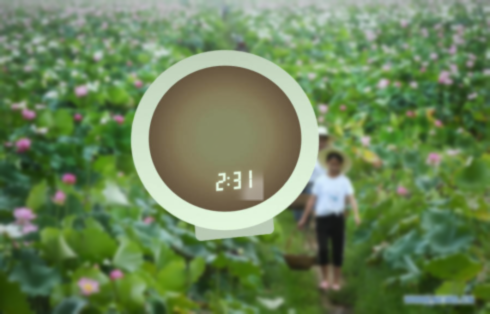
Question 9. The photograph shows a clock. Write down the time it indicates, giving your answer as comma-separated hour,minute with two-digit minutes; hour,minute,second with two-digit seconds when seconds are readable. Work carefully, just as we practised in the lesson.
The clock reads 2,31
